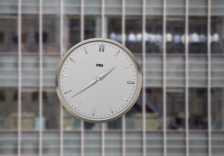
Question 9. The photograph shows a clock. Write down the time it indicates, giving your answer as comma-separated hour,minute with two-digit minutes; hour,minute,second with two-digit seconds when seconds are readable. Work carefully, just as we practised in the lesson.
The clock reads 1,38
